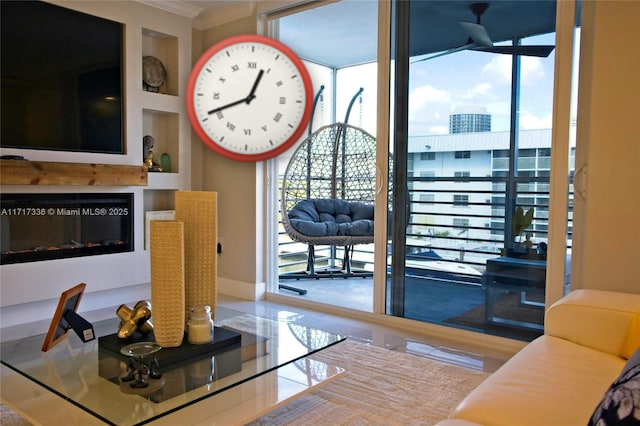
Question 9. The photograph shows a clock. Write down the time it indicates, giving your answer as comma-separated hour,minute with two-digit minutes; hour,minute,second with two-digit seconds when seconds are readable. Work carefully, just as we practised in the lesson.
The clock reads 12,41
